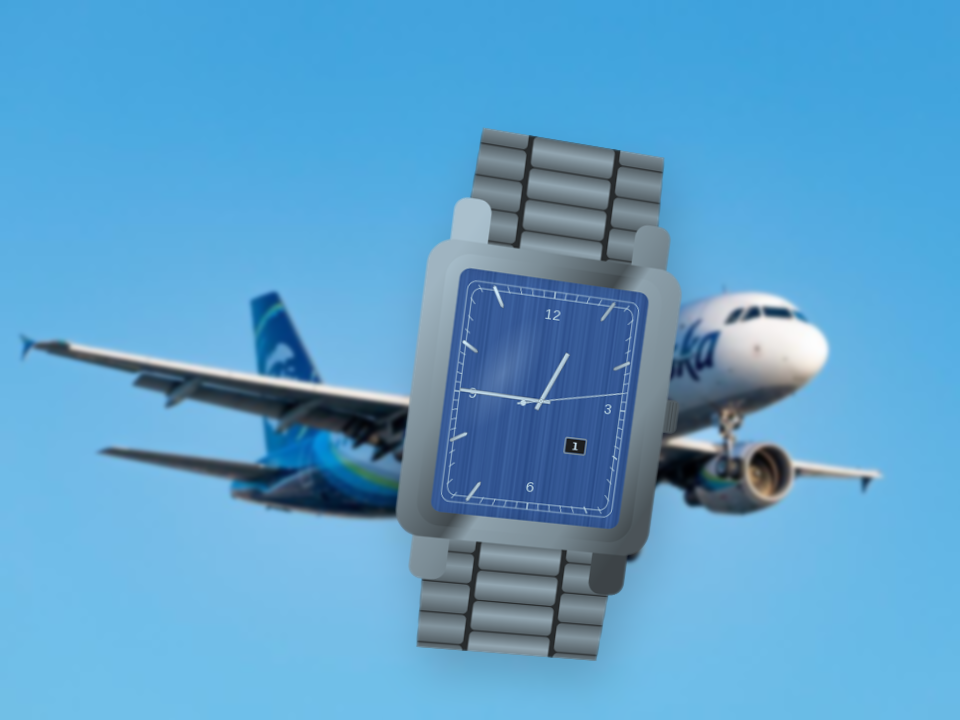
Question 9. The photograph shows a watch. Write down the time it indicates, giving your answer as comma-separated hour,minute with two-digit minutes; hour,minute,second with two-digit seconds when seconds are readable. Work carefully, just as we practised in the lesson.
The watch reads 12,45,13
